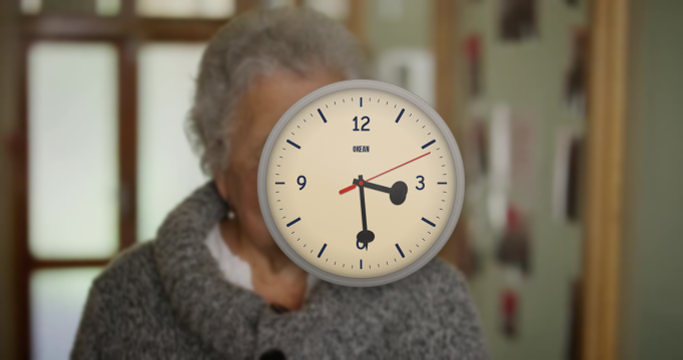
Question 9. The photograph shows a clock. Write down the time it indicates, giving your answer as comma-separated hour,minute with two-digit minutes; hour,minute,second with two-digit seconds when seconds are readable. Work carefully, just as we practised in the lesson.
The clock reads 3,29,11
